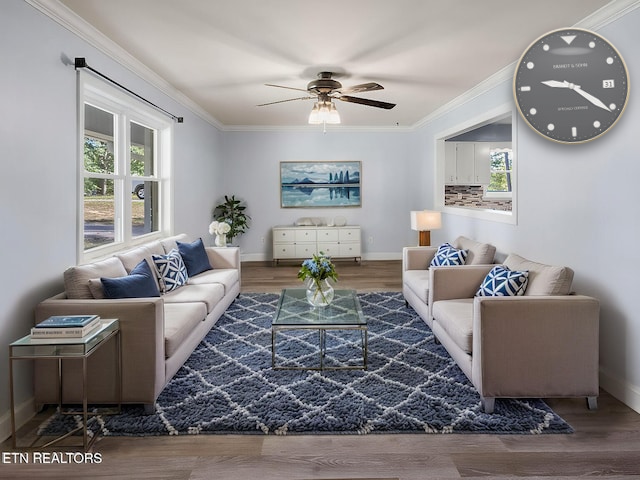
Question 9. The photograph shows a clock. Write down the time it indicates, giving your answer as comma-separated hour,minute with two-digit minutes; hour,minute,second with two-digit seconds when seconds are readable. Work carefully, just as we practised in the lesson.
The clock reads 9,21
